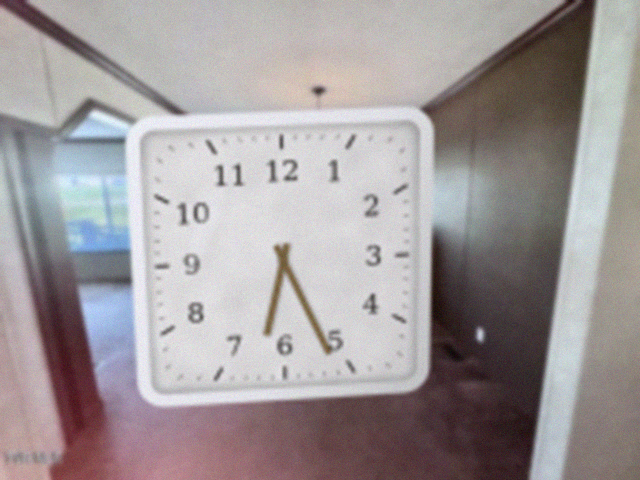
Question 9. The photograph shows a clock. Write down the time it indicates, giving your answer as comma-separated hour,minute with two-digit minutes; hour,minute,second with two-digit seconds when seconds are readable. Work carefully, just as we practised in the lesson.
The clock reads 6,26
